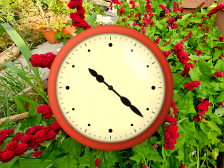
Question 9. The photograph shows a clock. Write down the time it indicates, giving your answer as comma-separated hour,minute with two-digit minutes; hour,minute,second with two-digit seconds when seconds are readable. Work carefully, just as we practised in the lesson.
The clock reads 10,22
